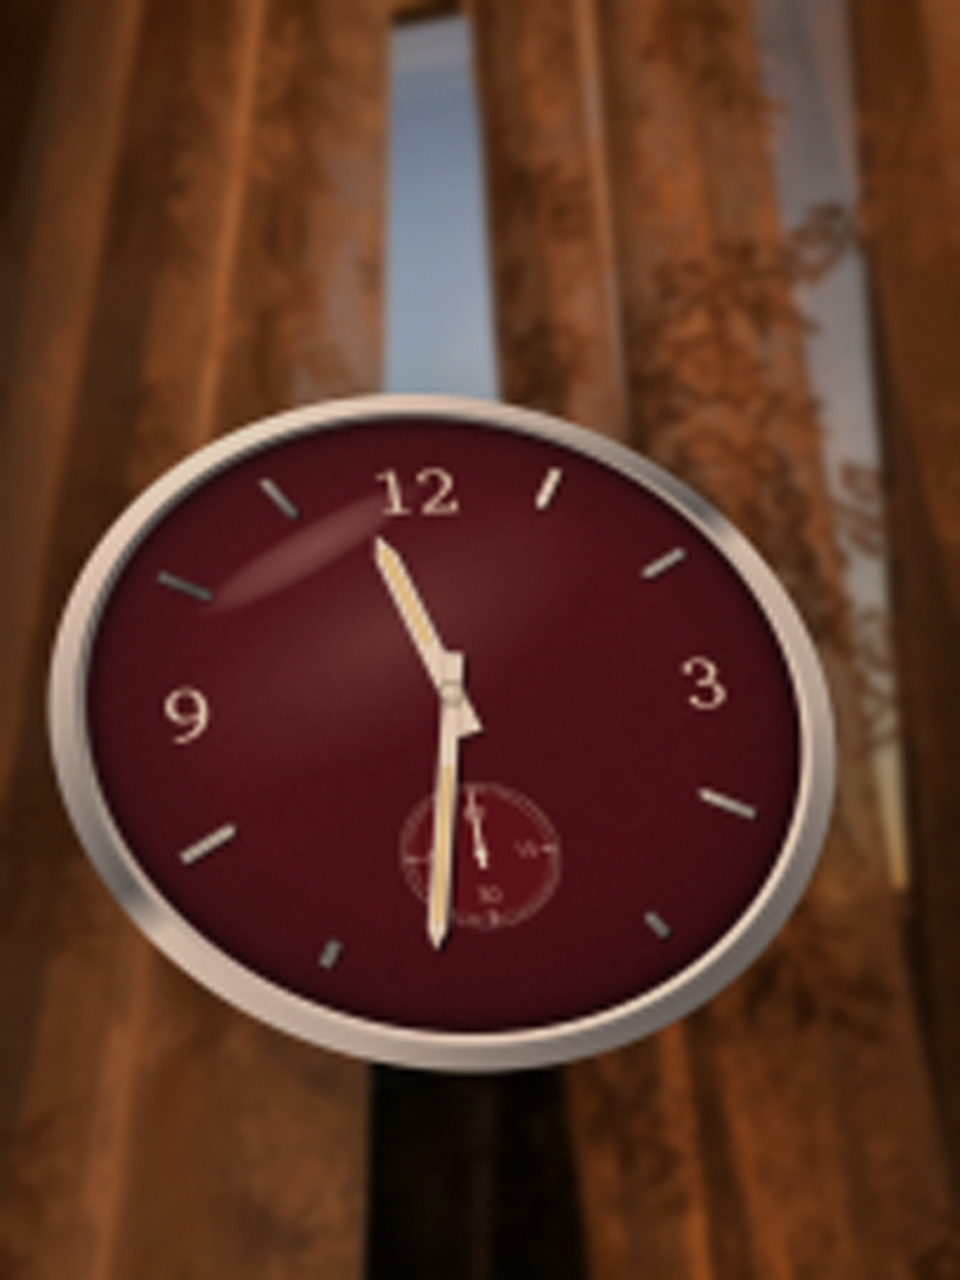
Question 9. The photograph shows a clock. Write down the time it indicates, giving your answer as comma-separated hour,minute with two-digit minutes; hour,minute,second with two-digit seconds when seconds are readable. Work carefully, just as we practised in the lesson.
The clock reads 11,32
